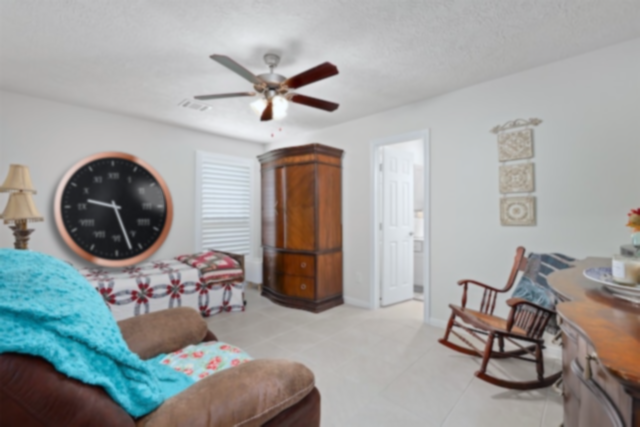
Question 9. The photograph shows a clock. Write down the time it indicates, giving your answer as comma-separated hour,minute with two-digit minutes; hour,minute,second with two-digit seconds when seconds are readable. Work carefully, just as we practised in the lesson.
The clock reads 9,27
